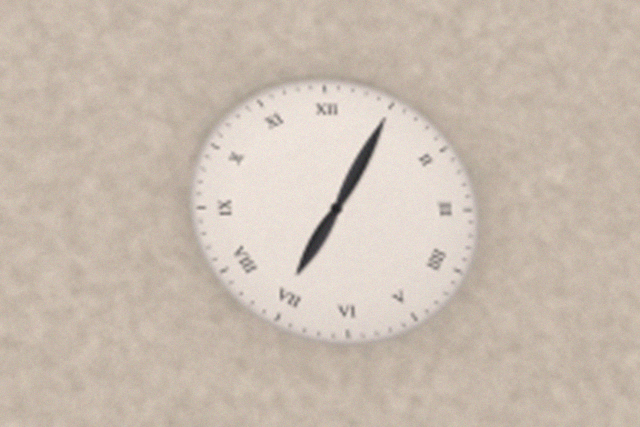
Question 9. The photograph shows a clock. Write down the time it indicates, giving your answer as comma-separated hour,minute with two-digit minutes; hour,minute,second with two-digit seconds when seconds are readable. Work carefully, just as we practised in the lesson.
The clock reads 7,05
